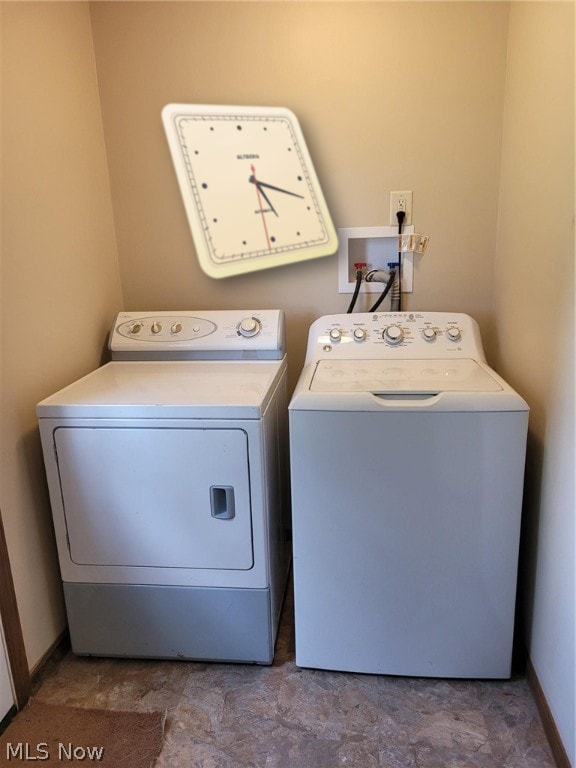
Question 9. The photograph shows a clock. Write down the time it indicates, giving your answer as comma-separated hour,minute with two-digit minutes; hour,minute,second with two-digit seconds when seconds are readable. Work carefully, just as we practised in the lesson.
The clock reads 5,18,31
